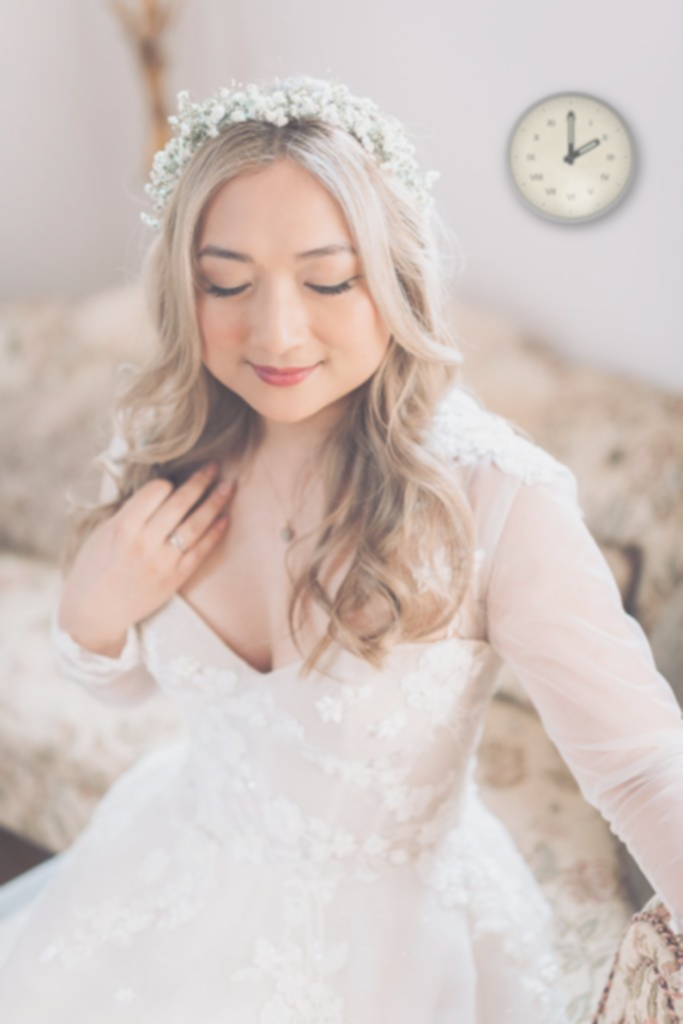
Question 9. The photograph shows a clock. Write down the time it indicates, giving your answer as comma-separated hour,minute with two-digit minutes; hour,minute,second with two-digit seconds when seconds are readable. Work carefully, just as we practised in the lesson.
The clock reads 2,00
